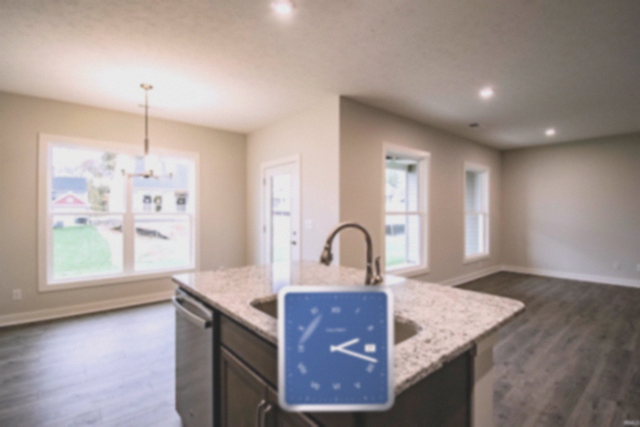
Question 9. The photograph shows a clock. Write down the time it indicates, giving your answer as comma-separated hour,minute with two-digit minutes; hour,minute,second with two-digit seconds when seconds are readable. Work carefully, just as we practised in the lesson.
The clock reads 2,18
